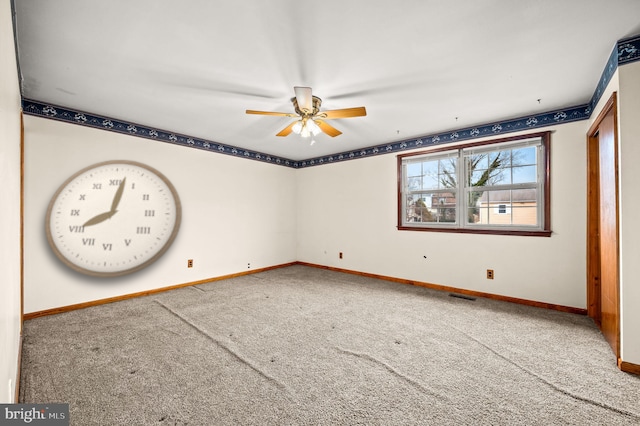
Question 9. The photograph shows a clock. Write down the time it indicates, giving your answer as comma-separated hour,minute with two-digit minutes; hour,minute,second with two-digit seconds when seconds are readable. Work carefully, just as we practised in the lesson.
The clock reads 8,02
